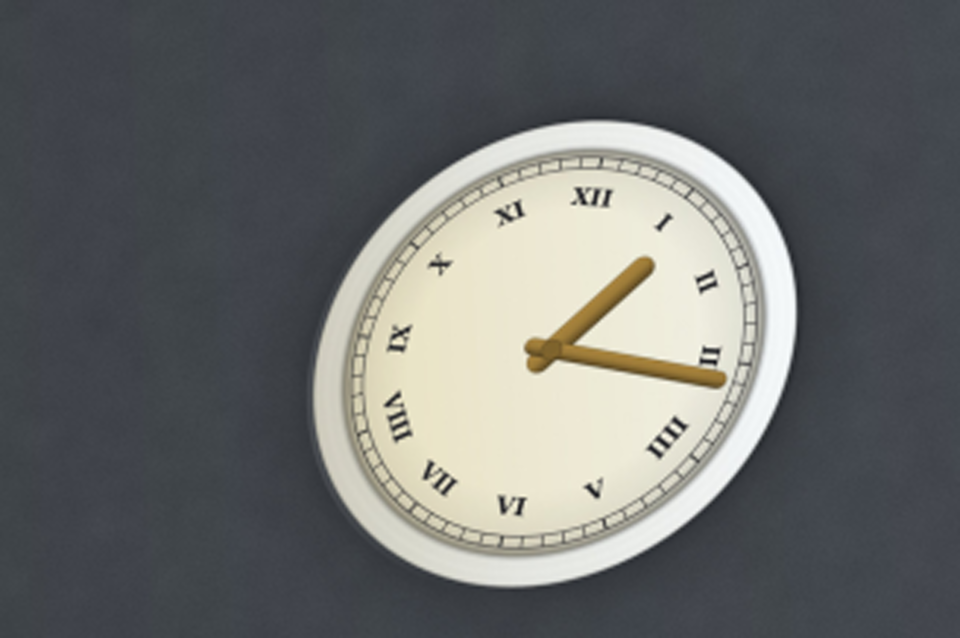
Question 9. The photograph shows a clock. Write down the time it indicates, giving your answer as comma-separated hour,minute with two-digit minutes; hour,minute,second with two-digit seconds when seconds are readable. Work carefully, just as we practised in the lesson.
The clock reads 1,16
